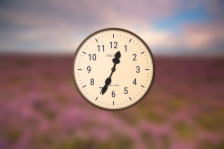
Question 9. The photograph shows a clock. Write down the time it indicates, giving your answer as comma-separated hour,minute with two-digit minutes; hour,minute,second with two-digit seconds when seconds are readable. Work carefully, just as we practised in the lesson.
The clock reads 12,34
